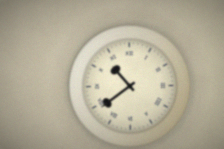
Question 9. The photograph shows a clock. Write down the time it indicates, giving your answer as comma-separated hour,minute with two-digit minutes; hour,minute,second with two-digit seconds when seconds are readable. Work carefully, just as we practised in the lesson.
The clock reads 10,39
